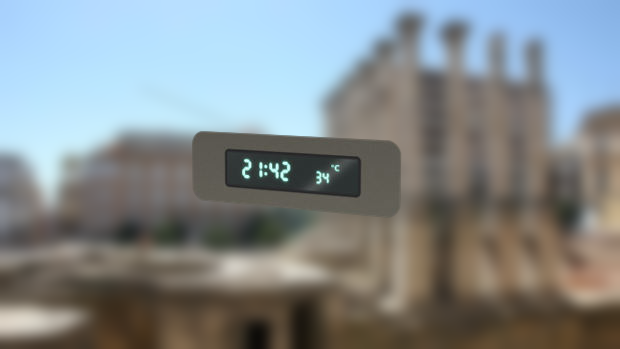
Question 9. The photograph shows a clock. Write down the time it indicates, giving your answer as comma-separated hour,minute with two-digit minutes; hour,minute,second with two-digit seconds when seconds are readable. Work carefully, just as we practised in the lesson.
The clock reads 21,42
